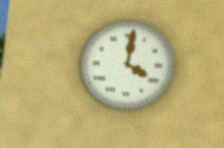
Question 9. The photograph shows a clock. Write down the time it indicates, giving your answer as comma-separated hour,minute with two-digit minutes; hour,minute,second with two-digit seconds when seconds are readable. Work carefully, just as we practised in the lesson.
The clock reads 4,01
